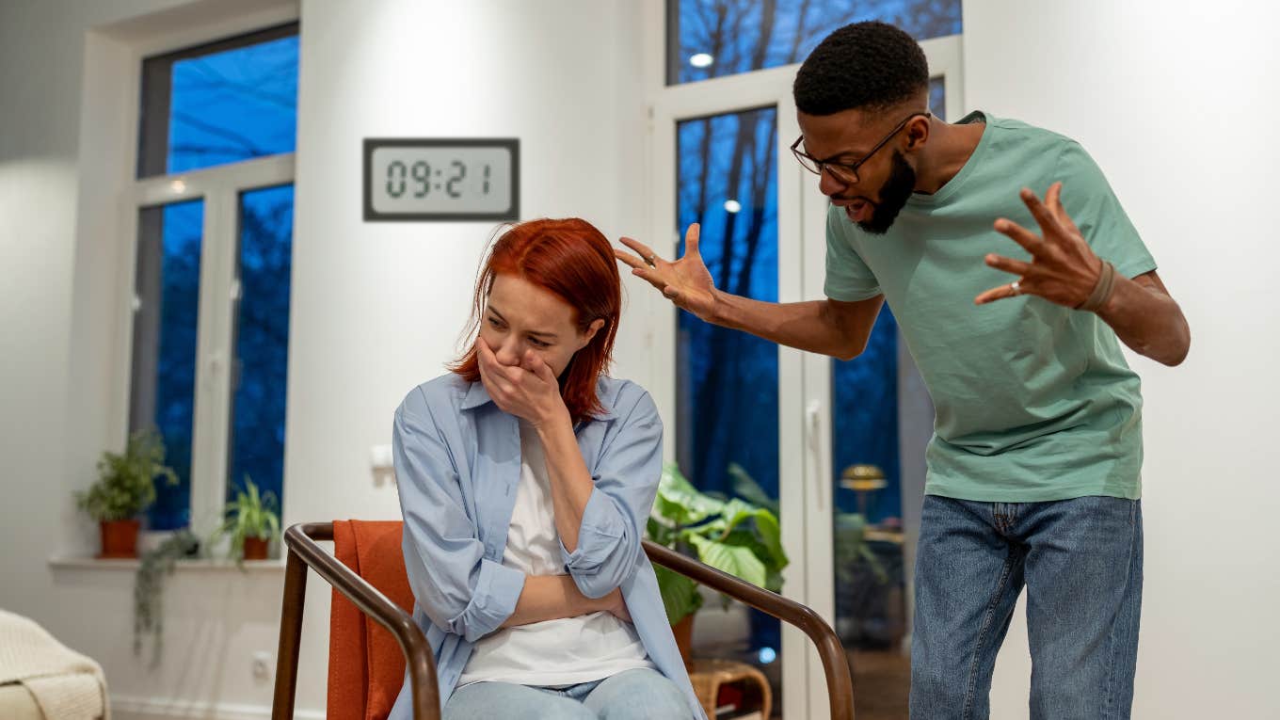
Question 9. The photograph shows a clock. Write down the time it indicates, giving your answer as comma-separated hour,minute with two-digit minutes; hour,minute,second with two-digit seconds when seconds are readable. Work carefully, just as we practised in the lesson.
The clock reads 9,21
